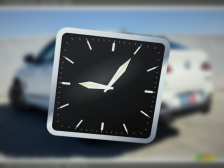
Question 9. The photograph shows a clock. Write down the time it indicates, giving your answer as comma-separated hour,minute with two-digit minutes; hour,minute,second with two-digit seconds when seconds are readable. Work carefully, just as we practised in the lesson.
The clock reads 9,05
